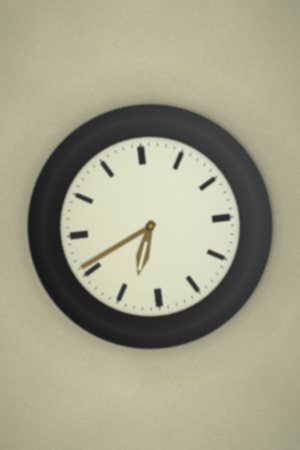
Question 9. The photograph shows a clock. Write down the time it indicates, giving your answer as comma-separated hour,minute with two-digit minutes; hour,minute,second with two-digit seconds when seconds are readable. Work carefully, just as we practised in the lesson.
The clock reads 6,41
